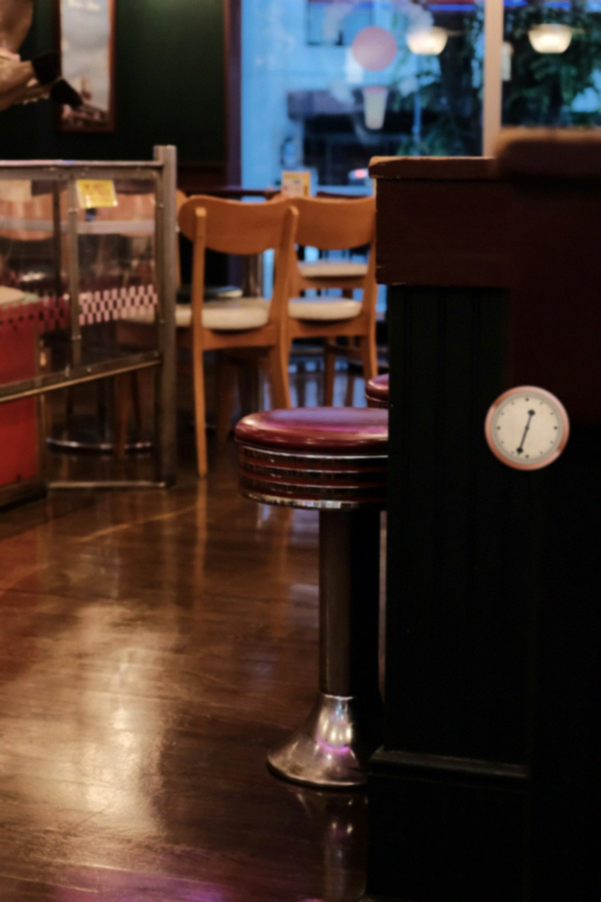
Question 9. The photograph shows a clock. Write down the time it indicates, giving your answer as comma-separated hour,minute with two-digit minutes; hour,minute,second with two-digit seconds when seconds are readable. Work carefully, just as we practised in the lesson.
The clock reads 12,33
